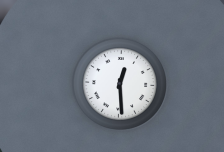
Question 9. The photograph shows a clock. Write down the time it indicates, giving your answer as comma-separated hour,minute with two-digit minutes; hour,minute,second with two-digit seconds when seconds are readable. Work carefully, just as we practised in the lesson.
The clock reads 12,29
